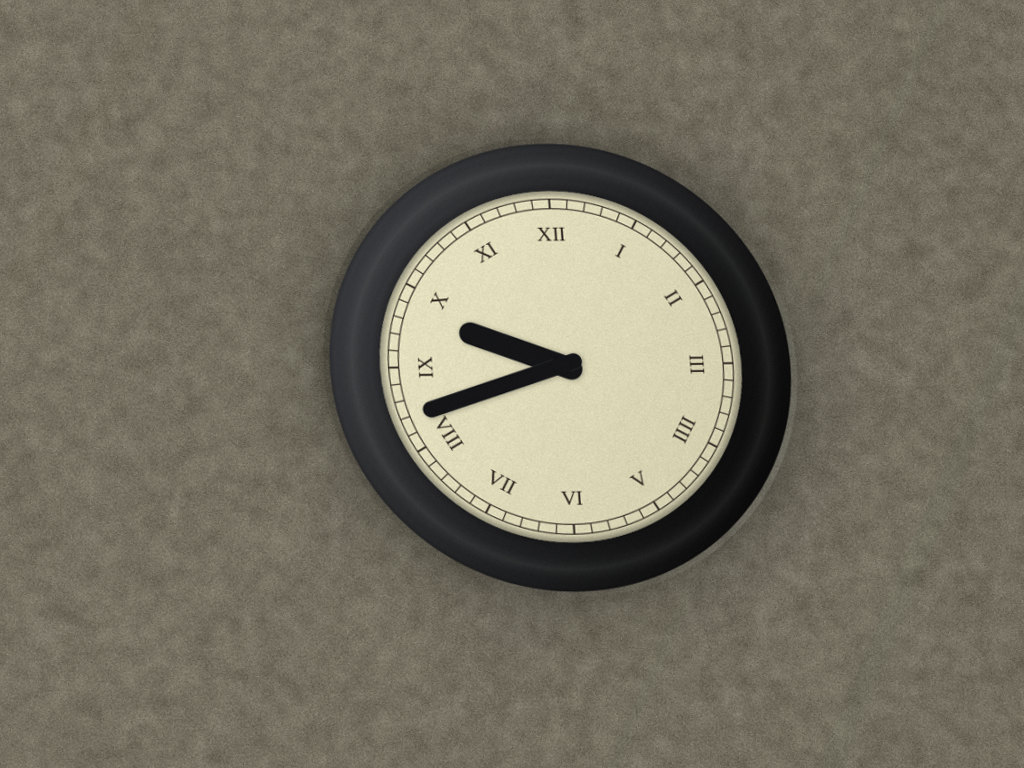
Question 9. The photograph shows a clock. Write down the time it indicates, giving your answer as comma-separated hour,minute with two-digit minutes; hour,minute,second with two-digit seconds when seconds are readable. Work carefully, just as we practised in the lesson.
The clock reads 9,42
